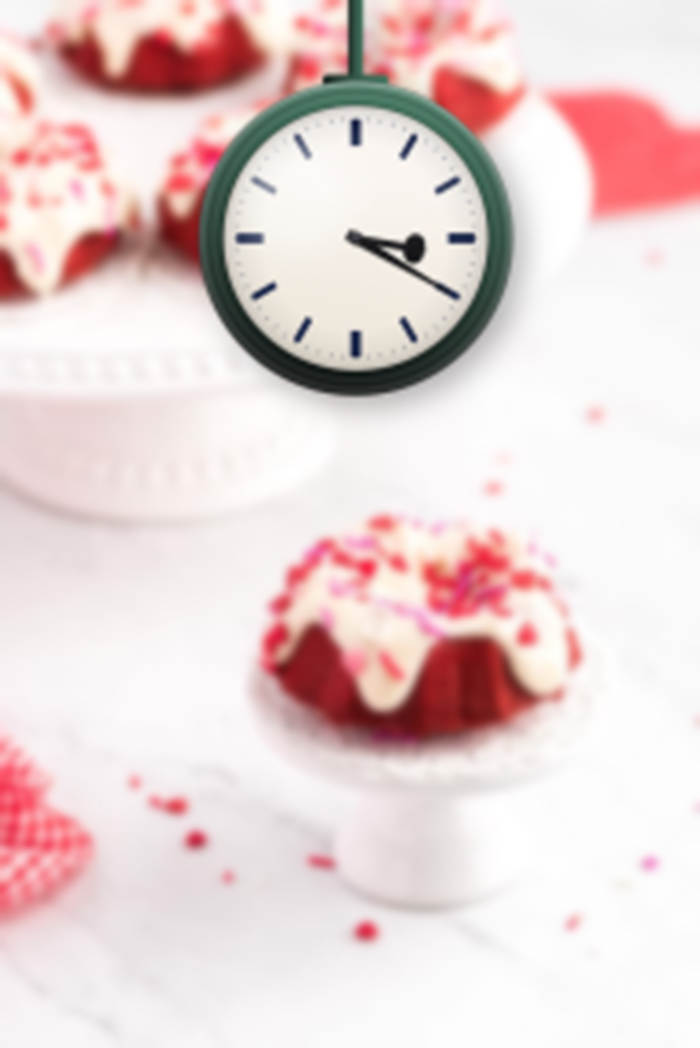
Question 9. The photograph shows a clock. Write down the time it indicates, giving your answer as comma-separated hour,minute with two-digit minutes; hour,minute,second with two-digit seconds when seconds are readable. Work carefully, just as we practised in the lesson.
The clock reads 3,20
